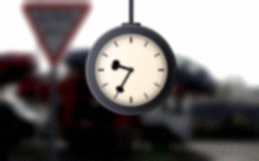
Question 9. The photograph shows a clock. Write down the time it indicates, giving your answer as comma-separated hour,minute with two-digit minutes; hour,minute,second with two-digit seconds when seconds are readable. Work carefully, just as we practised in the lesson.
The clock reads 9,35
